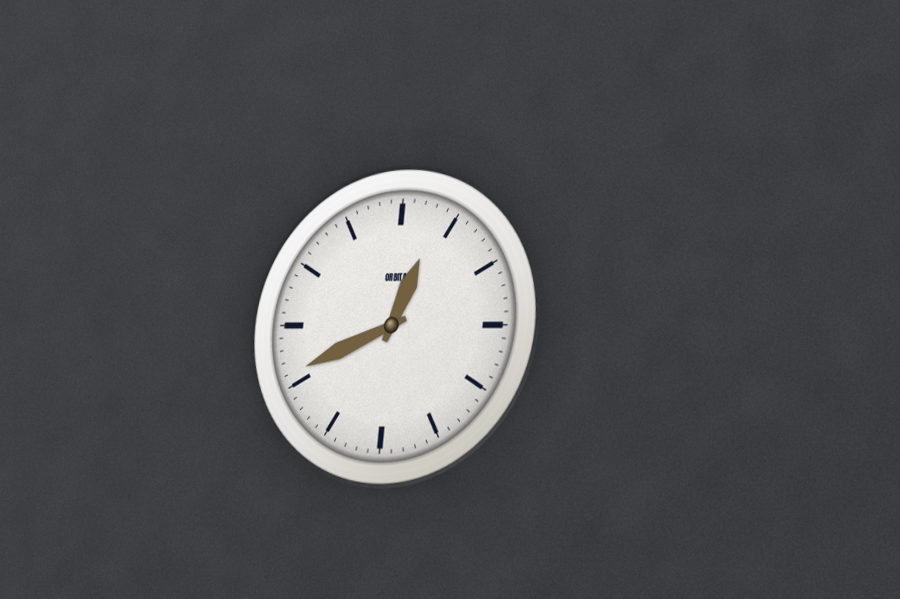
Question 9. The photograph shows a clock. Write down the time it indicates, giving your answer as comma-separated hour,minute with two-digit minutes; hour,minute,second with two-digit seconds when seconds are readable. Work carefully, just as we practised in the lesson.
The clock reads 12,41
